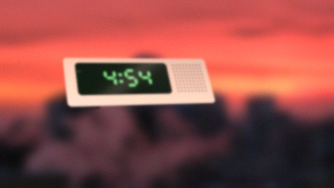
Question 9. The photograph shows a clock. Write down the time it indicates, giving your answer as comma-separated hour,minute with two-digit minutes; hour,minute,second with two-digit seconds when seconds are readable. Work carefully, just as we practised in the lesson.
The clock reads 4,54
